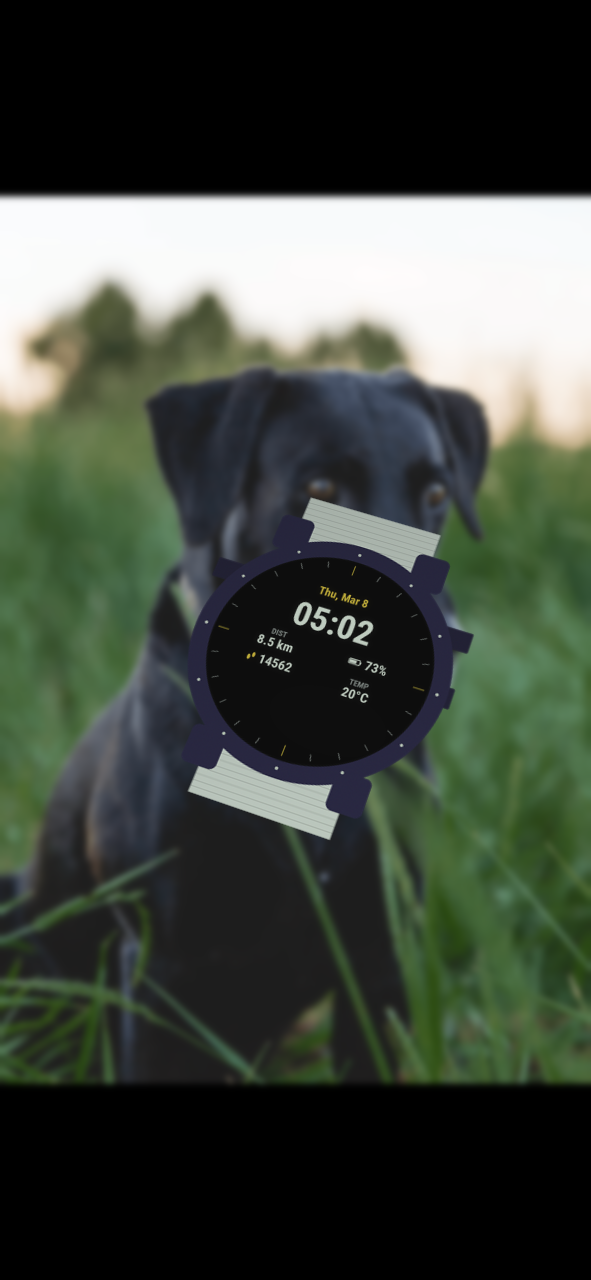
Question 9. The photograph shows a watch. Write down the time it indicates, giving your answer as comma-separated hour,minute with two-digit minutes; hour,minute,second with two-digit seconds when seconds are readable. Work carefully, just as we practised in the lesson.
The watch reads 5,02
